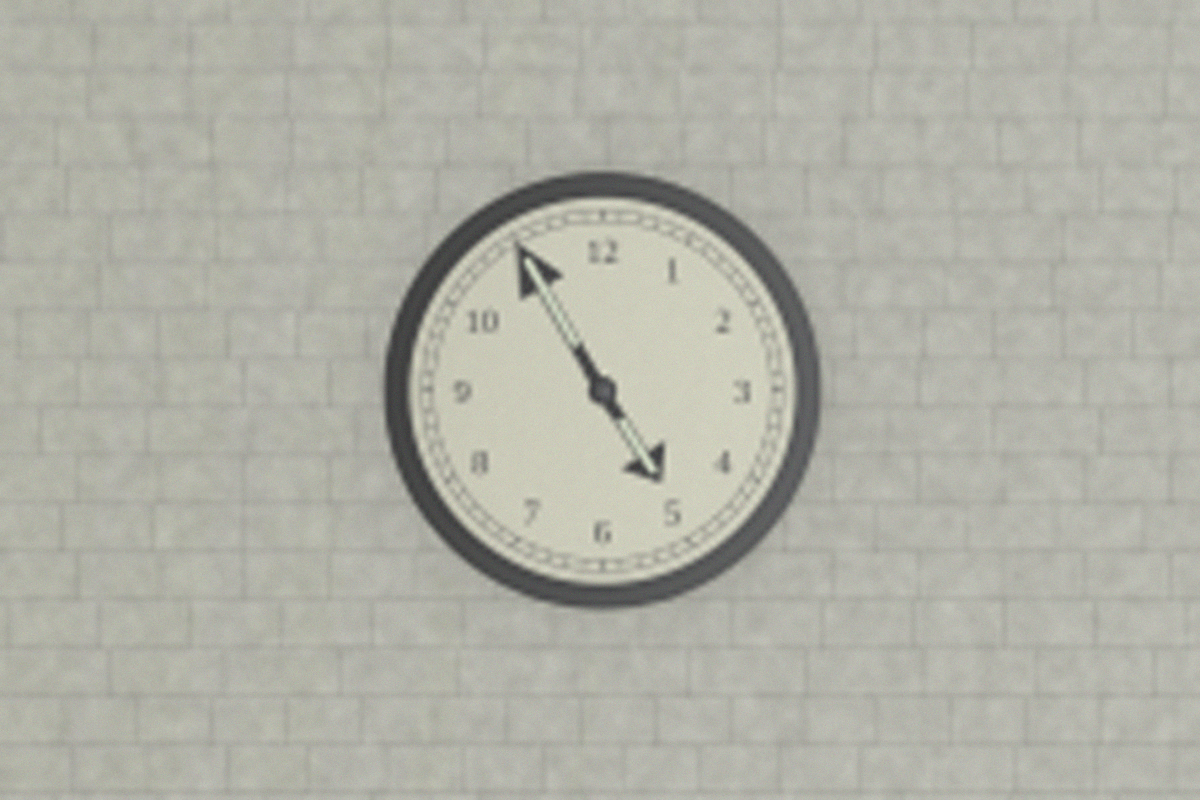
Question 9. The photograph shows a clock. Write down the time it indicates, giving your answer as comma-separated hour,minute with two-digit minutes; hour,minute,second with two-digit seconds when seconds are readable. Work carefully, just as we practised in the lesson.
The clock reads 4,55
